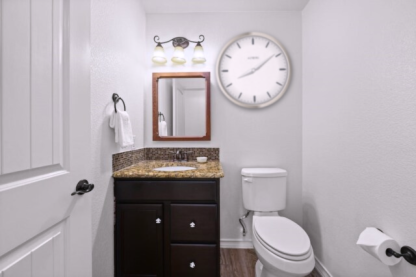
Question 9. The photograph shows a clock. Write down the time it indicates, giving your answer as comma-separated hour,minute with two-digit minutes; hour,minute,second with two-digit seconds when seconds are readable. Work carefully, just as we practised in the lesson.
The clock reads 8,09
